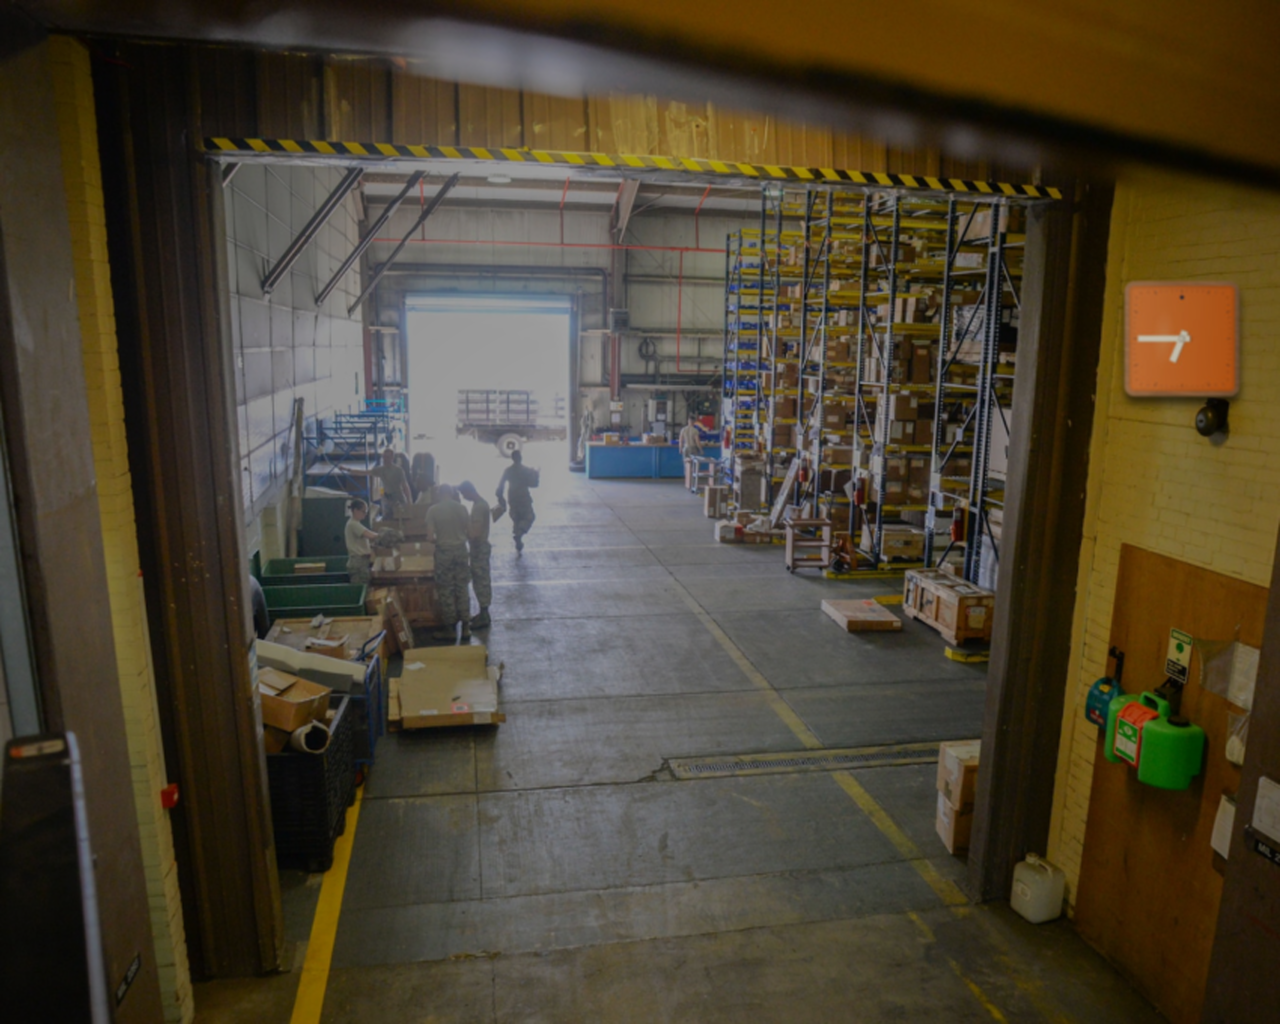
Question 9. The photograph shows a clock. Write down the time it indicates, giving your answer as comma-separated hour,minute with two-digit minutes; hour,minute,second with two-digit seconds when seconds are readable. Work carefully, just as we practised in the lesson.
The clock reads 6,45
